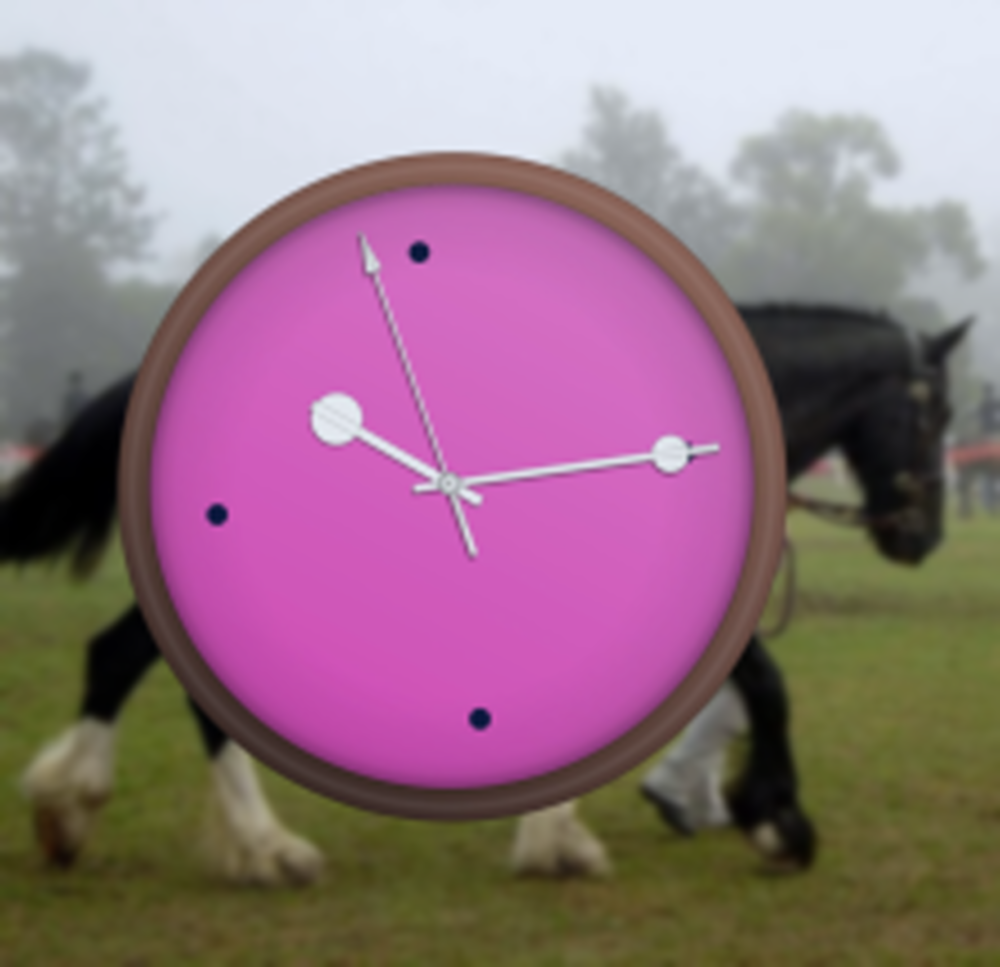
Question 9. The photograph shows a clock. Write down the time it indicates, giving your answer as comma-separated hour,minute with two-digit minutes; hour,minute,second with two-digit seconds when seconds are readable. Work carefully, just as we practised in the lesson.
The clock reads 10,14,58
